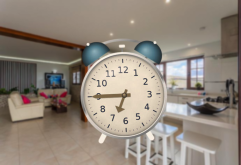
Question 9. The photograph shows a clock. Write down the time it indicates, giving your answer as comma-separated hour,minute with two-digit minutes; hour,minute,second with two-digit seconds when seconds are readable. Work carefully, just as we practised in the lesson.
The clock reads 6,45
